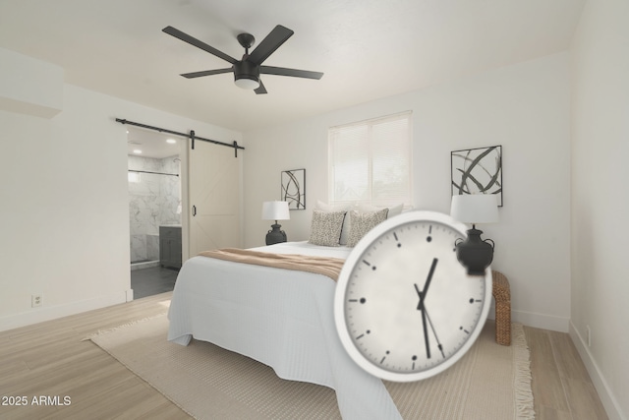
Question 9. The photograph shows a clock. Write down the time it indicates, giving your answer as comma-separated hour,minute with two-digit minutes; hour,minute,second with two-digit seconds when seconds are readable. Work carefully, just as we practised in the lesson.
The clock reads 12,27,25
